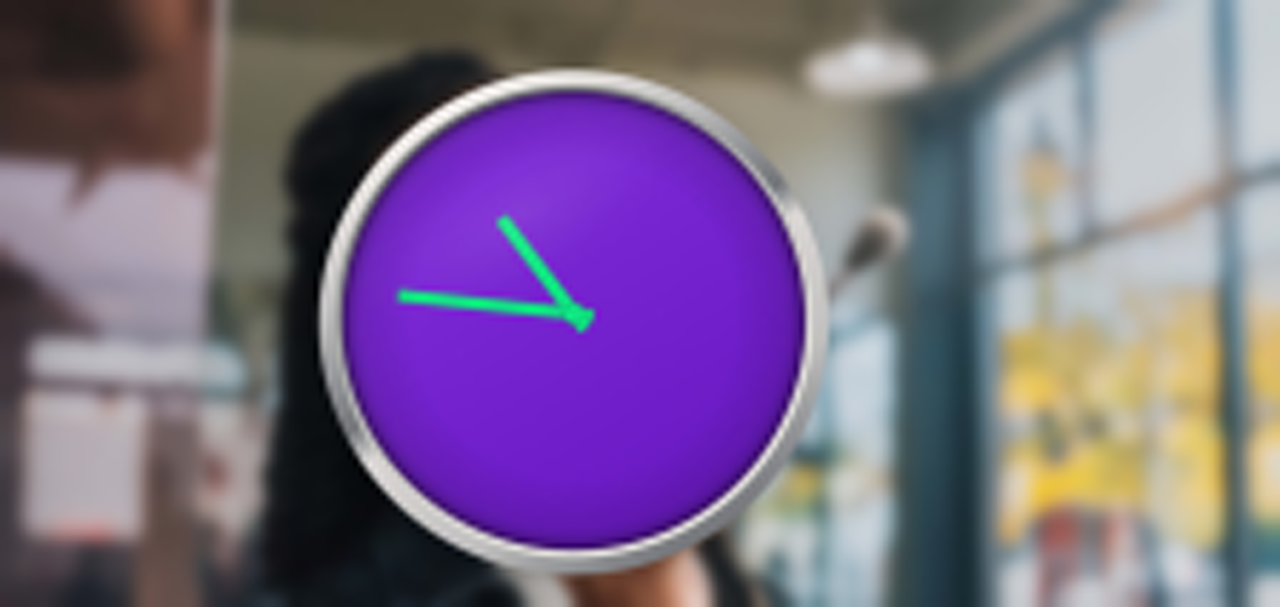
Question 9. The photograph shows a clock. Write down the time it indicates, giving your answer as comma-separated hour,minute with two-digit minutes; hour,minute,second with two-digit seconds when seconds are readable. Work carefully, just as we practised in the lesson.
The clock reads 10,46
